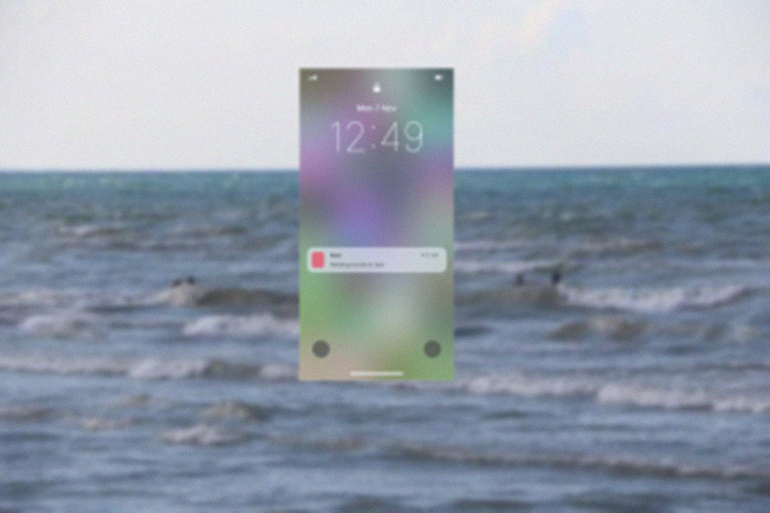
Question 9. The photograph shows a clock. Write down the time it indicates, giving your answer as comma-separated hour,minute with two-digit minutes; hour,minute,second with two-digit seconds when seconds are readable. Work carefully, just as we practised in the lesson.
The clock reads 12,49
